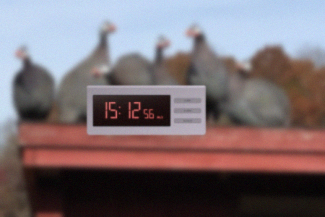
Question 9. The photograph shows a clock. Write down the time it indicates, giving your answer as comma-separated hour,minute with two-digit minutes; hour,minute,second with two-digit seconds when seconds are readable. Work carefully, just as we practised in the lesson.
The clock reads 15,12,56
